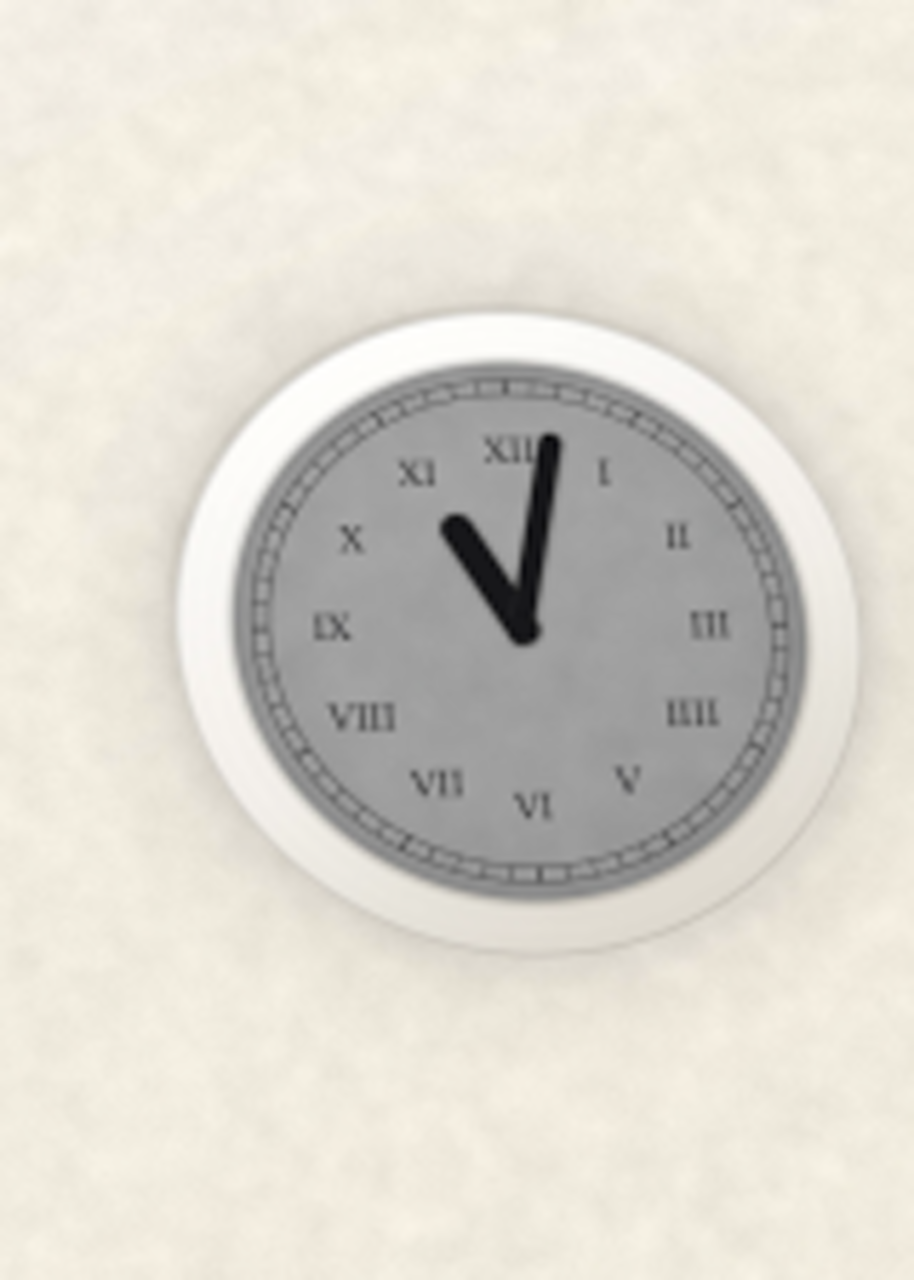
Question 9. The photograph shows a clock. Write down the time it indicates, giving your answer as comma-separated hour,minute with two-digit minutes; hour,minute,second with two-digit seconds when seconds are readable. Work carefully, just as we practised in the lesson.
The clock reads 11,02
